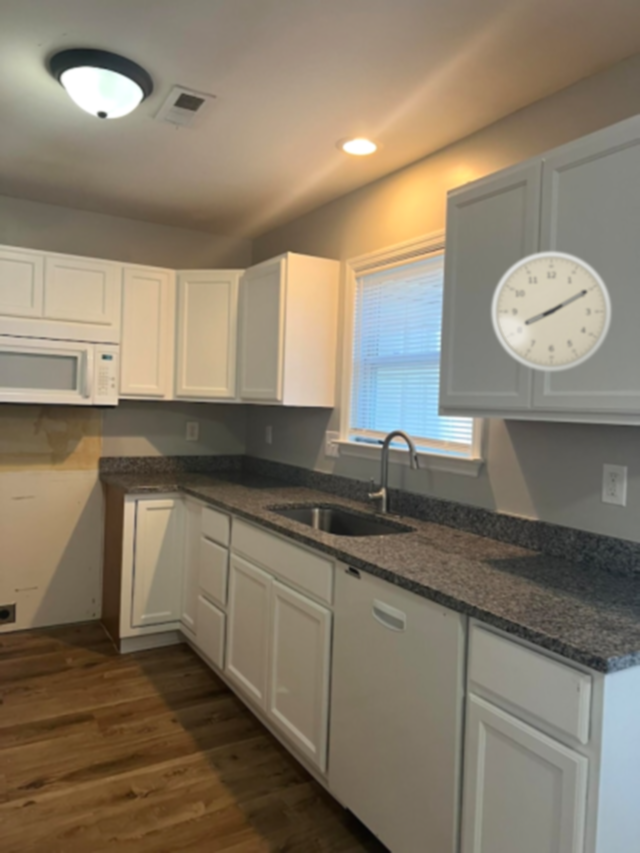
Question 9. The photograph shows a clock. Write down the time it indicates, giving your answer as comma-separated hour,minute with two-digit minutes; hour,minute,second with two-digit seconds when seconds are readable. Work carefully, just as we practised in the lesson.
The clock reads 8,10
